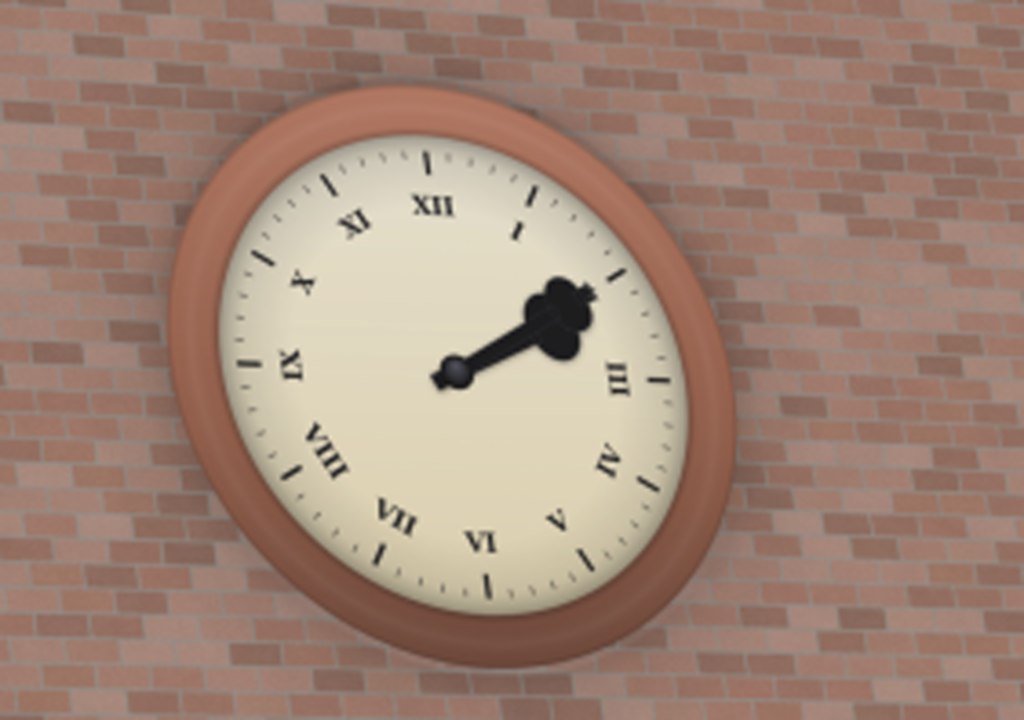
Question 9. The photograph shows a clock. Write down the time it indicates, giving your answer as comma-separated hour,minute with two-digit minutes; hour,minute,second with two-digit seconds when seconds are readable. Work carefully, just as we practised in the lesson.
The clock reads 2,10
